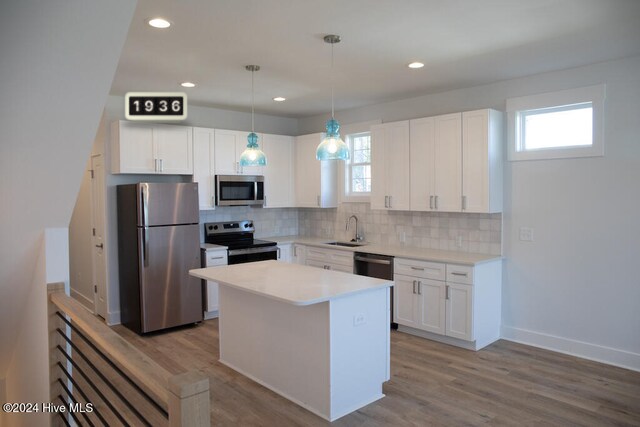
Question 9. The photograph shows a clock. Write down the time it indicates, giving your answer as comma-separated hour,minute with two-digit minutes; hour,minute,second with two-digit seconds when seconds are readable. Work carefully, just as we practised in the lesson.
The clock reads 19,36
